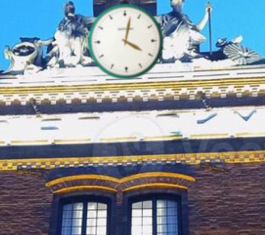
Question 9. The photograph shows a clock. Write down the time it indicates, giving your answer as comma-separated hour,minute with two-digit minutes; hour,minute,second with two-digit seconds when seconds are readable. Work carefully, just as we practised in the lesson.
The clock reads 4,02
